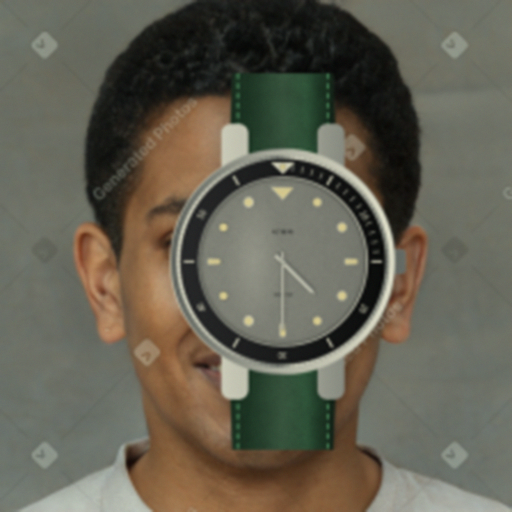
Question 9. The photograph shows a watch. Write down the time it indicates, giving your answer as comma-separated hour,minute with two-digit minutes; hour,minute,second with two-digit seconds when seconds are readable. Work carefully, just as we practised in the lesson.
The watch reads 4,30
